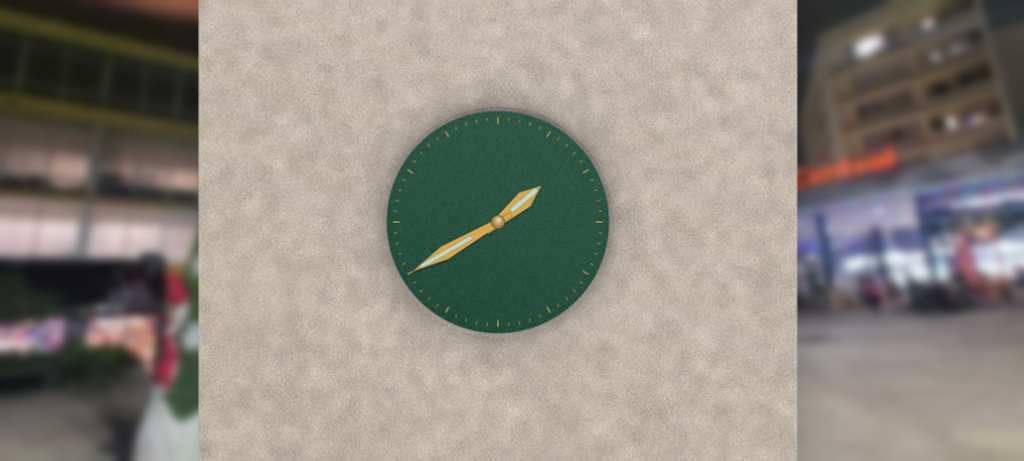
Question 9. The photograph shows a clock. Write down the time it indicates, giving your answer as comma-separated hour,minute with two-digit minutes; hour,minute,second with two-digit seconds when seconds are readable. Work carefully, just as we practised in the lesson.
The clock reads 1,40
